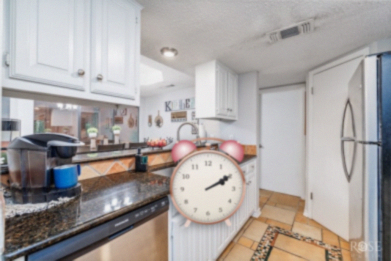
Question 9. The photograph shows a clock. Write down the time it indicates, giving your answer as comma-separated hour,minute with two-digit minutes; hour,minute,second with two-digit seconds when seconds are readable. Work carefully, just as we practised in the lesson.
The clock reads 2,10
